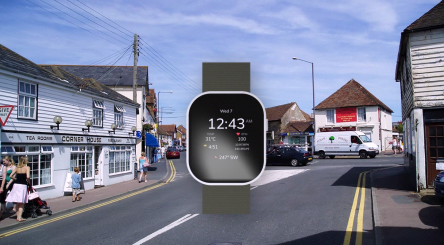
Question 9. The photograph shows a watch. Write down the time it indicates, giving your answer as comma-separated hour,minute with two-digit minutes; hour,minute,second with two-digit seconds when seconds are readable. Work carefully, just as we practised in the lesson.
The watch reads 12,43
